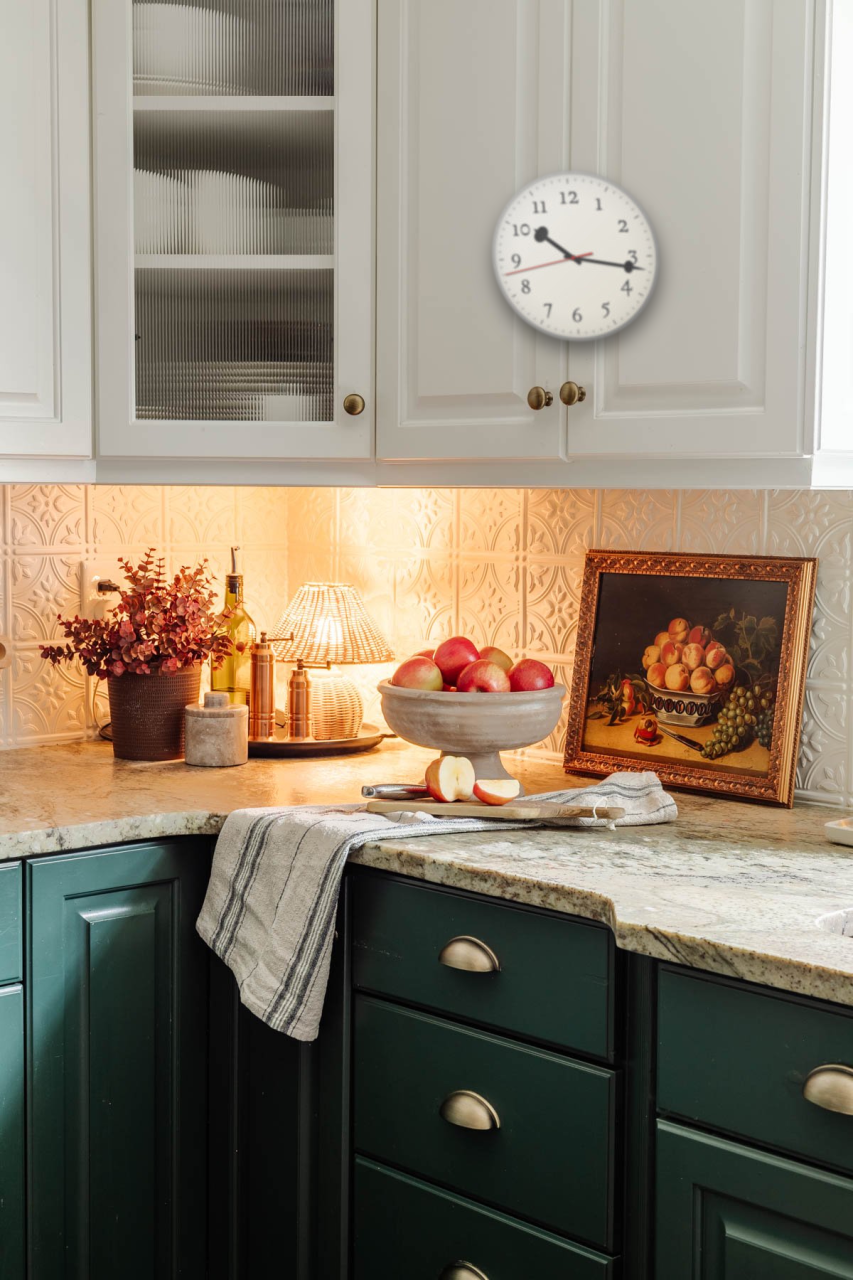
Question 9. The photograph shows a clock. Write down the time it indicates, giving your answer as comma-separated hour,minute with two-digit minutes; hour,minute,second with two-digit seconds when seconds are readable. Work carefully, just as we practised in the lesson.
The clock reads 10,16,43
